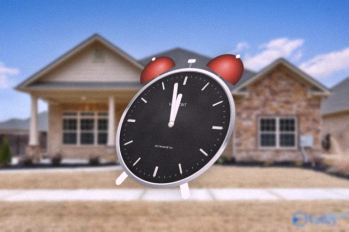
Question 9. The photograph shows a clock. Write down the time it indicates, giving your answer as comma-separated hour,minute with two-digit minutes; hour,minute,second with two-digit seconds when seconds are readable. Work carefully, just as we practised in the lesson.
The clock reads 11,58
